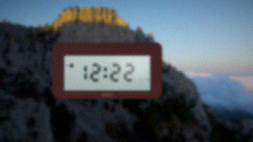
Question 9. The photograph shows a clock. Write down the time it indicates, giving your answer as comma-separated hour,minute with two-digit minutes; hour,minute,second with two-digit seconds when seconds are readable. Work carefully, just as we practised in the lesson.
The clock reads 12,22
